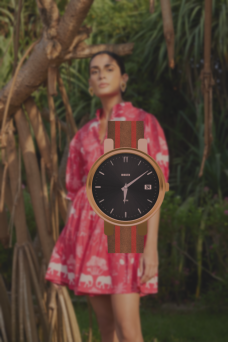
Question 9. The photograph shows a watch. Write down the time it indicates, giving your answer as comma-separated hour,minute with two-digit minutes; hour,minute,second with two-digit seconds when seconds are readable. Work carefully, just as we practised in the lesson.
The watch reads 6,09
